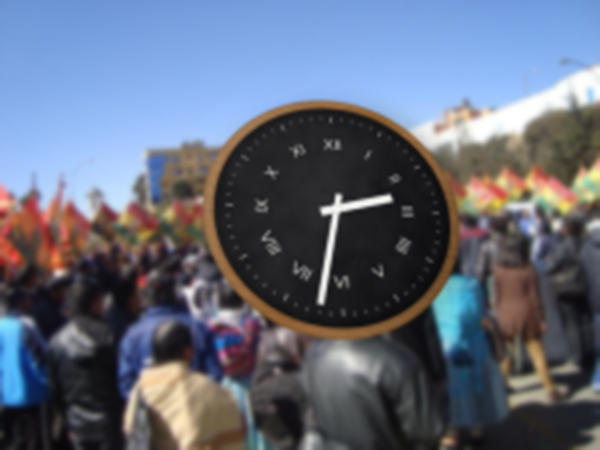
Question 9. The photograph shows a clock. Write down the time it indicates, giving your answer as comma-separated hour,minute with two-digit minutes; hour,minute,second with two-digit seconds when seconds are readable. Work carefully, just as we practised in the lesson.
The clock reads 2,32
